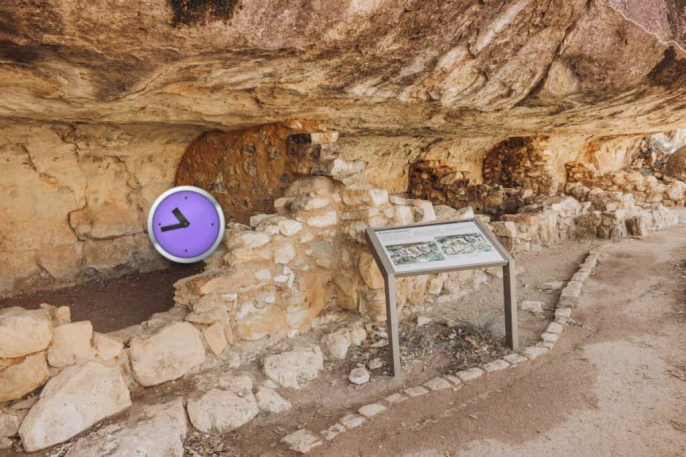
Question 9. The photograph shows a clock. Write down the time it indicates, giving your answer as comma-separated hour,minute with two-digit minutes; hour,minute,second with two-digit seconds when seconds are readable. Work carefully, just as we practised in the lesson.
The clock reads 10,43
